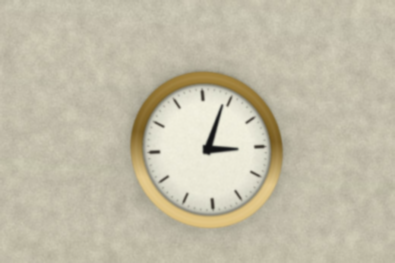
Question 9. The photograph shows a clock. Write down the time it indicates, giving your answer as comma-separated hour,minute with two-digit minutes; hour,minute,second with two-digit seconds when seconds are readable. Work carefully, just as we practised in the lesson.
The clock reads 3,04
